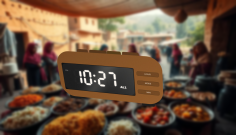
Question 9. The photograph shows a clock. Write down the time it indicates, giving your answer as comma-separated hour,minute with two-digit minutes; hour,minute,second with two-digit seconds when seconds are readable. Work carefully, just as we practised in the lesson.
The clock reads 10,27
